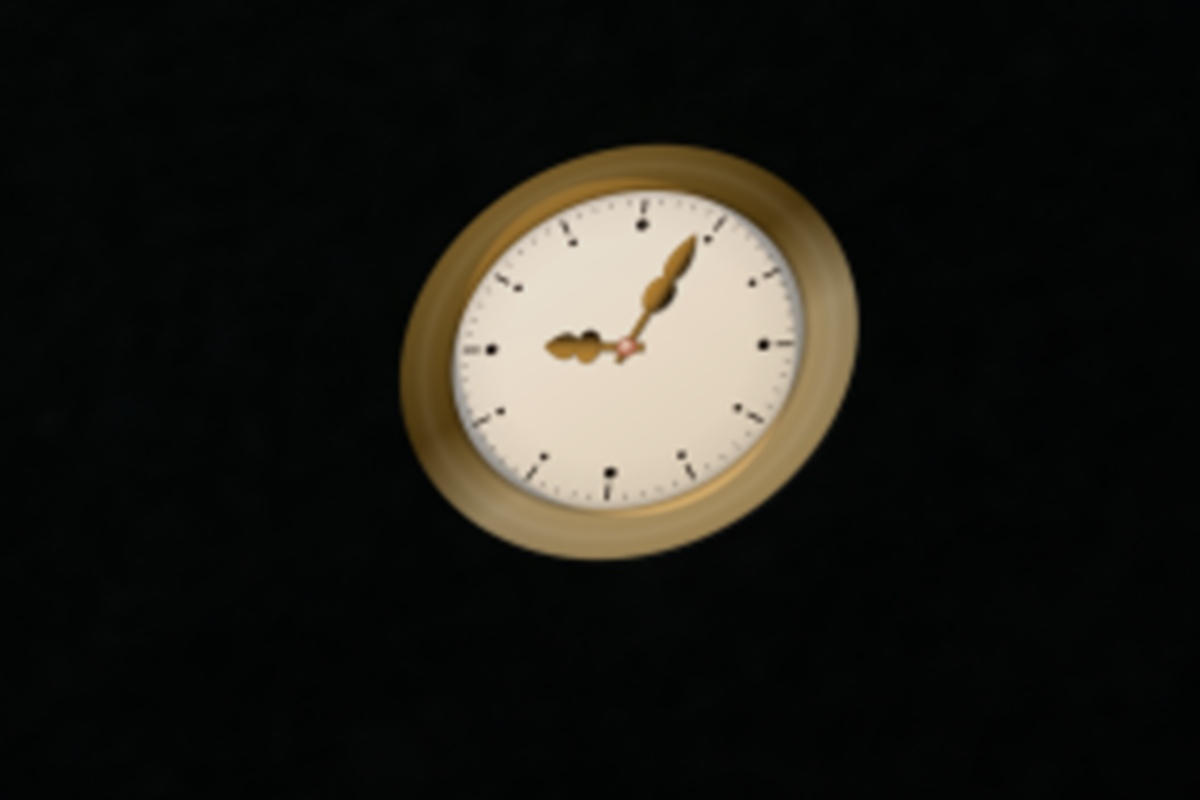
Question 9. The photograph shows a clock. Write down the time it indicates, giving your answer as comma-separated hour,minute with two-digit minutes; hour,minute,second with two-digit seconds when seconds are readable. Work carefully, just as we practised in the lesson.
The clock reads 9,04
